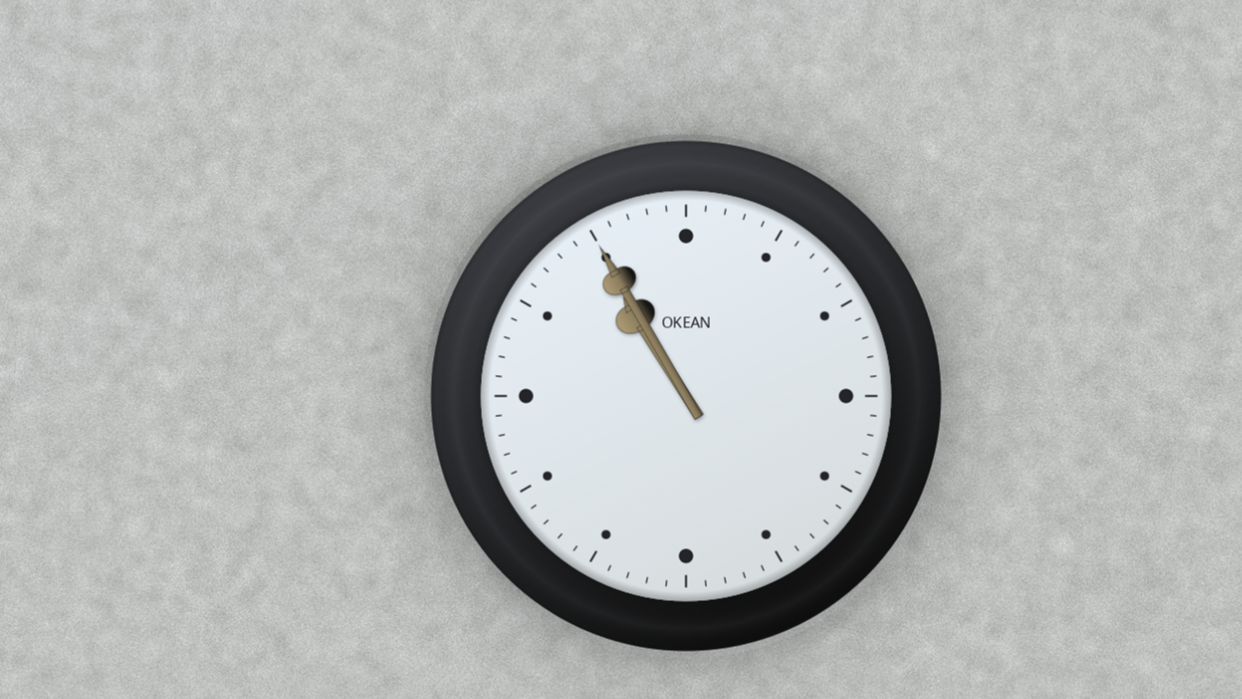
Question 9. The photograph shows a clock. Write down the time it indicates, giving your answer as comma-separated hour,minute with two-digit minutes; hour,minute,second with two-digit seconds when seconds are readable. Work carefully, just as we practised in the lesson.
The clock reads 10,55
